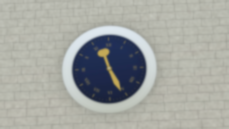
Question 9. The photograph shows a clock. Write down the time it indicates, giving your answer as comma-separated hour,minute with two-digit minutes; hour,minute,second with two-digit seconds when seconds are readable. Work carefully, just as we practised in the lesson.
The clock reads 11,26
